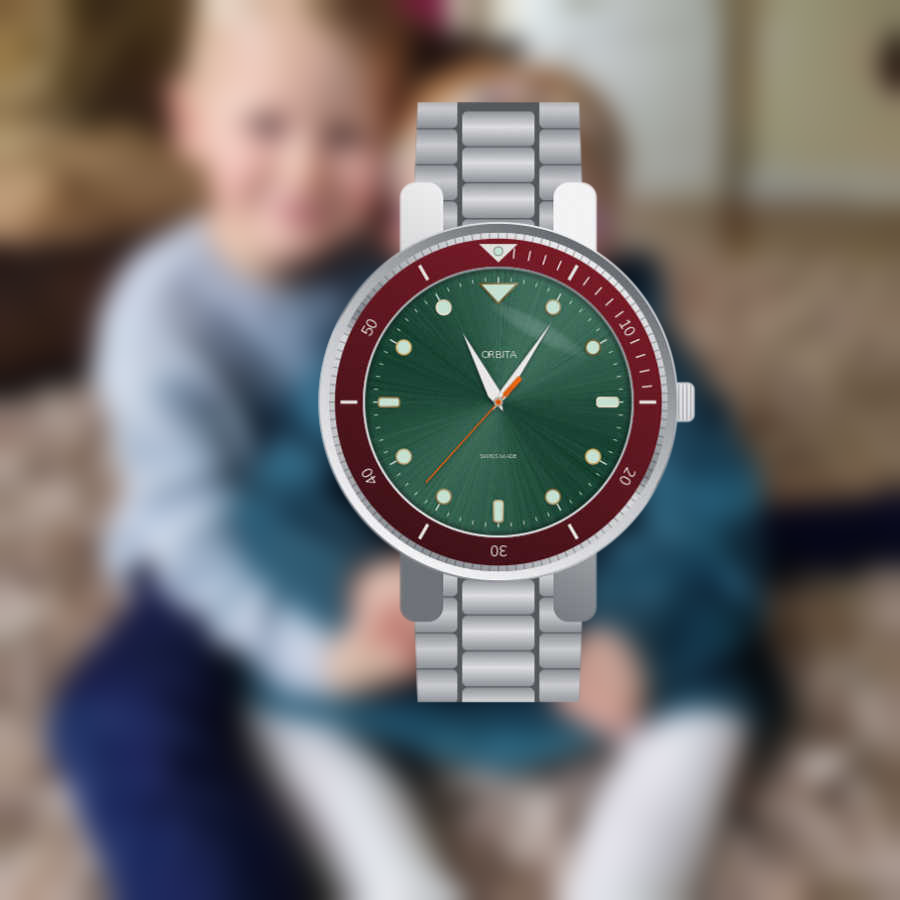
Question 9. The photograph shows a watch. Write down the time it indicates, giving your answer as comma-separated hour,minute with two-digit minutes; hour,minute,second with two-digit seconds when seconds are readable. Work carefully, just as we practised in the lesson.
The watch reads 11,05,37
